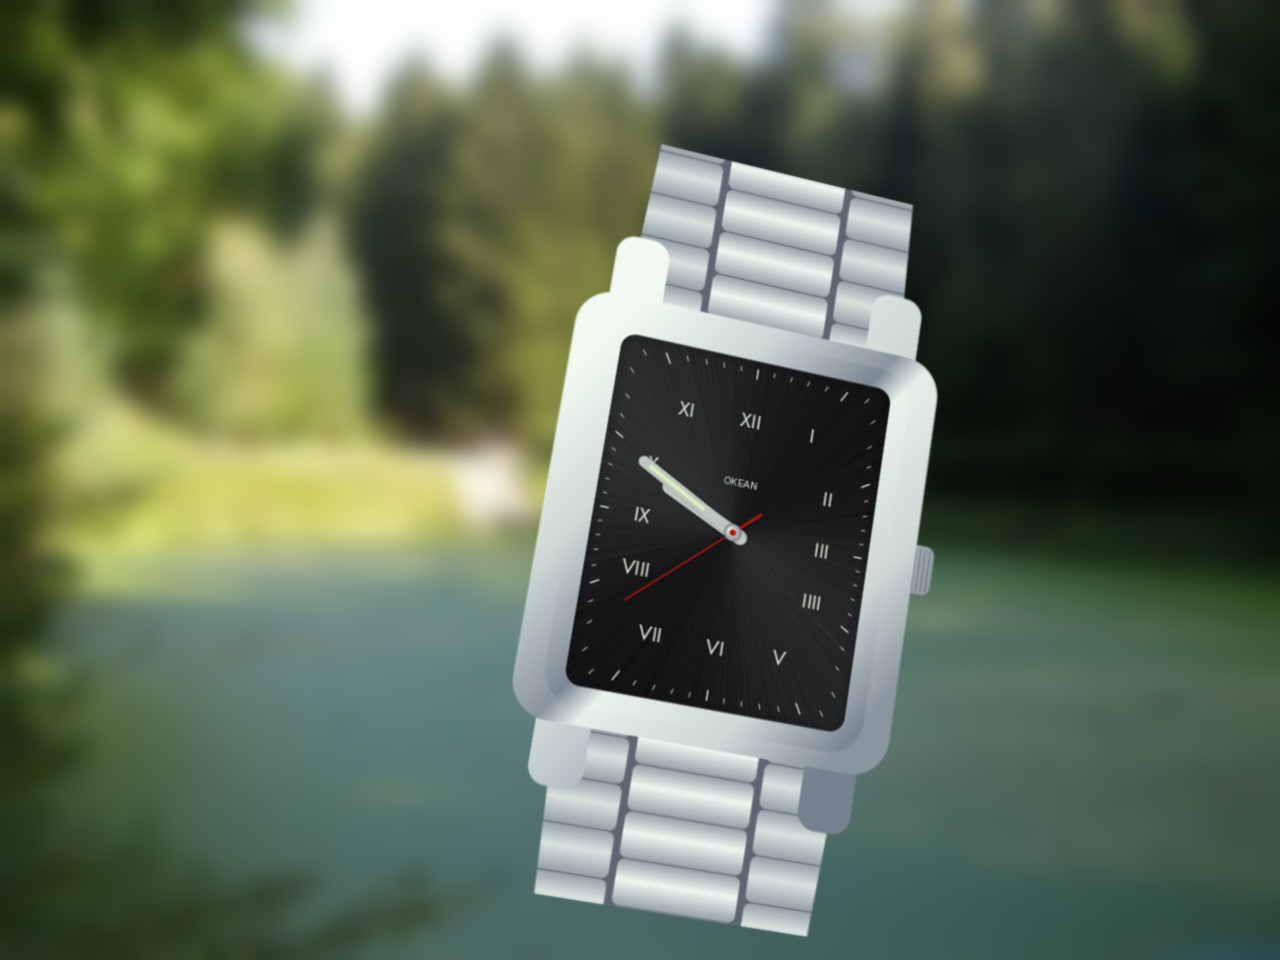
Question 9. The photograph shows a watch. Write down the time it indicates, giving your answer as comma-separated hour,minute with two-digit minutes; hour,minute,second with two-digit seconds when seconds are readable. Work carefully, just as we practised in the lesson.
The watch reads 9,49,38
